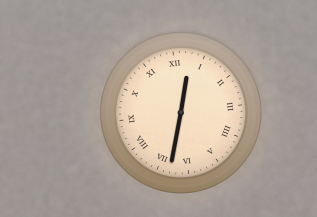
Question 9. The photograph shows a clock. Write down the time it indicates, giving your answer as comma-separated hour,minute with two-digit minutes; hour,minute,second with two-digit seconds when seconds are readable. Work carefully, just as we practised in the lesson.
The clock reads 12,33
